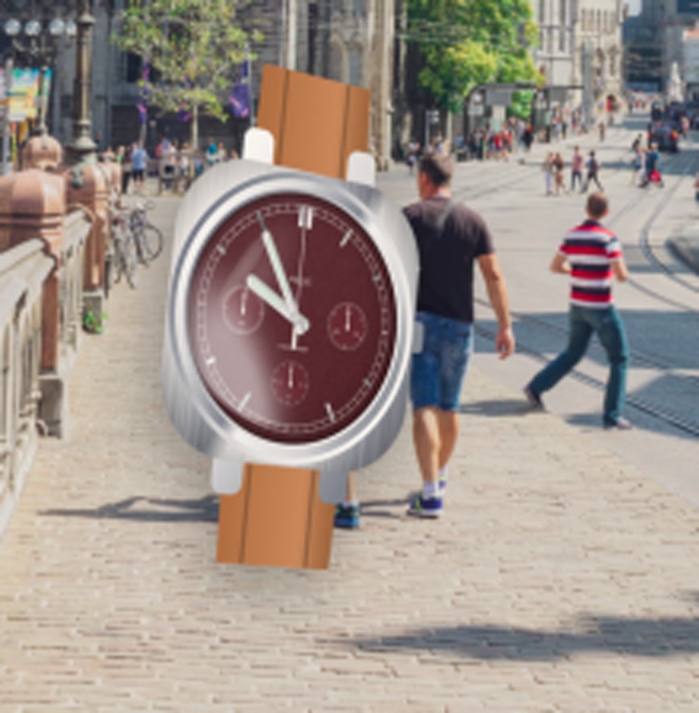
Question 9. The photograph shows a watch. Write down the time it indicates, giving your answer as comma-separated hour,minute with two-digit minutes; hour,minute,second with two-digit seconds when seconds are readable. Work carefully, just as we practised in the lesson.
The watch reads 9,55
